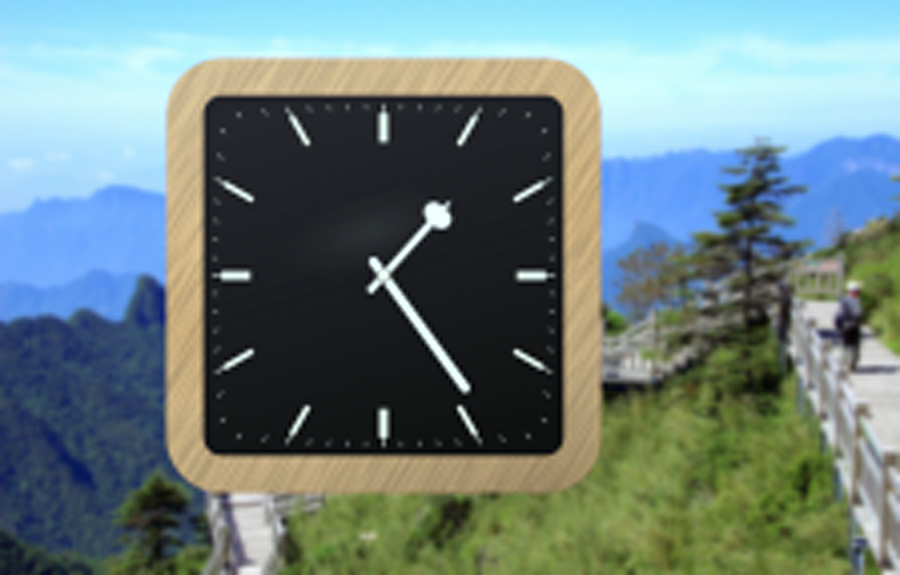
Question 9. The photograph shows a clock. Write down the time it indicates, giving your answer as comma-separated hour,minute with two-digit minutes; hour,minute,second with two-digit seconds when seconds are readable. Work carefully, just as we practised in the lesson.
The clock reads 1,24
